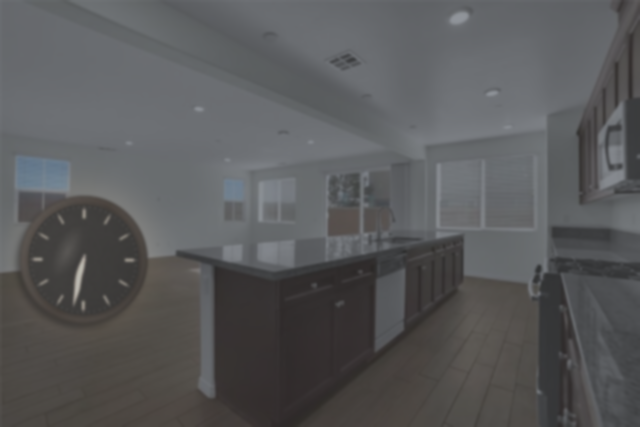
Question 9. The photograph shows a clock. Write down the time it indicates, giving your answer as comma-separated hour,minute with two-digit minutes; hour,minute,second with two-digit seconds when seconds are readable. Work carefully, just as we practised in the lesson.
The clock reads 6,32
